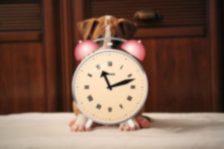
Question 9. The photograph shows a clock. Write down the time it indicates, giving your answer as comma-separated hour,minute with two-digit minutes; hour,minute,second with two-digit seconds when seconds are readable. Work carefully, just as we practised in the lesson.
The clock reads 11,12
